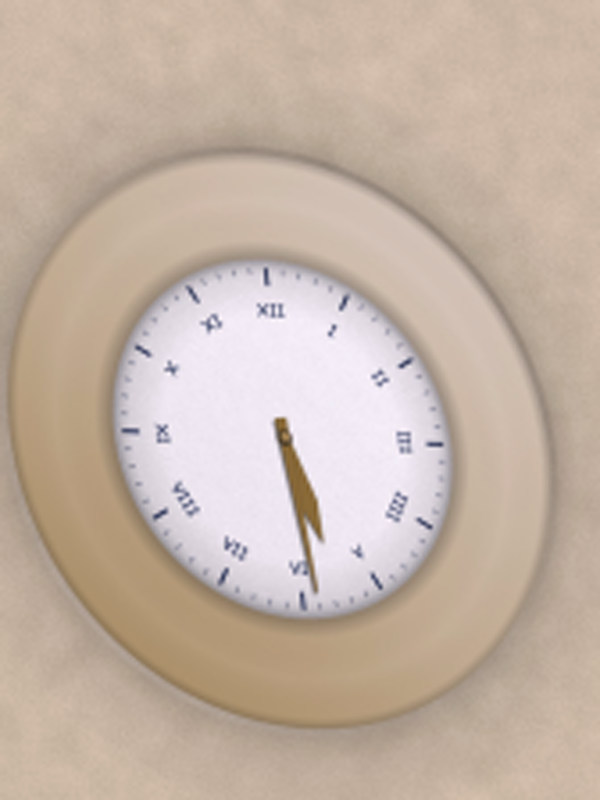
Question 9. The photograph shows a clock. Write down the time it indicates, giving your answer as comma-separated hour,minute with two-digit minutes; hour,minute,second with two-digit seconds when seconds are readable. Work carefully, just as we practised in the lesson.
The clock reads 5,29
